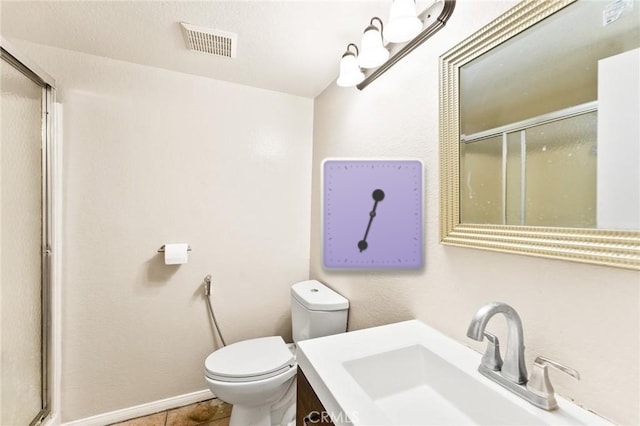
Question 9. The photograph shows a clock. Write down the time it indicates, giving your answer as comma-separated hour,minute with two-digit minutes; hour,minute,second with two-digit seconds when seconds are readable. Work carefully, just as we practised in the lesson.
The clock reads 12,33
